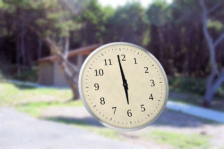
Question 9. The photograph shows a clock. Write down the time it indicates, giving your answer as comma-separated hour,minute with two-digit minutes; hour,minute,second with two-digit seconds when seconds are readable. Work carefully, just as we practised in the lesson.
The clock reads 5,59
